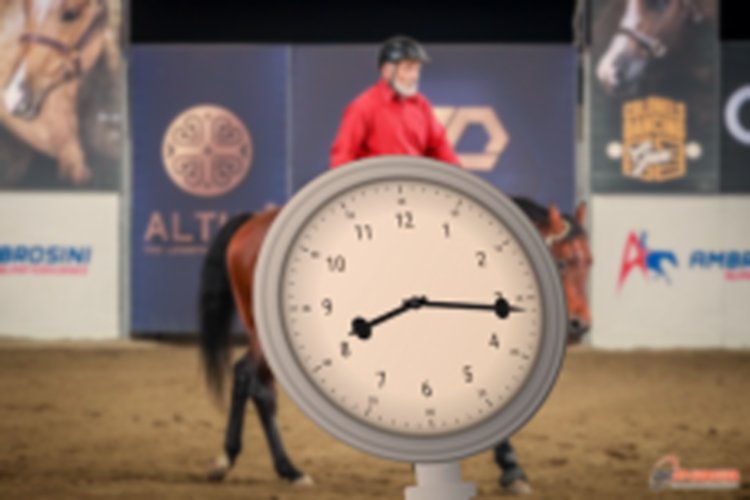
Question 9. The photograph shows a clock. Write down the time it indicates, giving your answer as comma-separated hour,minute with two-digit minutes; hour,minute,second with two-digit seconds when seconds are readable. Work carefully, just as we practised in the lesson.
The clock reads 8,16
